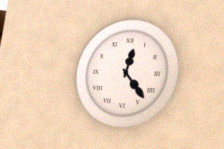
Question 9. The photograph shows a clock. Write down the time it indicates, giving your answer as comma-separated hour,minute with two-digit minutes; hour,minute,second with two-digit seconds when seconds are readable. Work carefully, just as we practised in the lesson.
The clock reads 12,23
